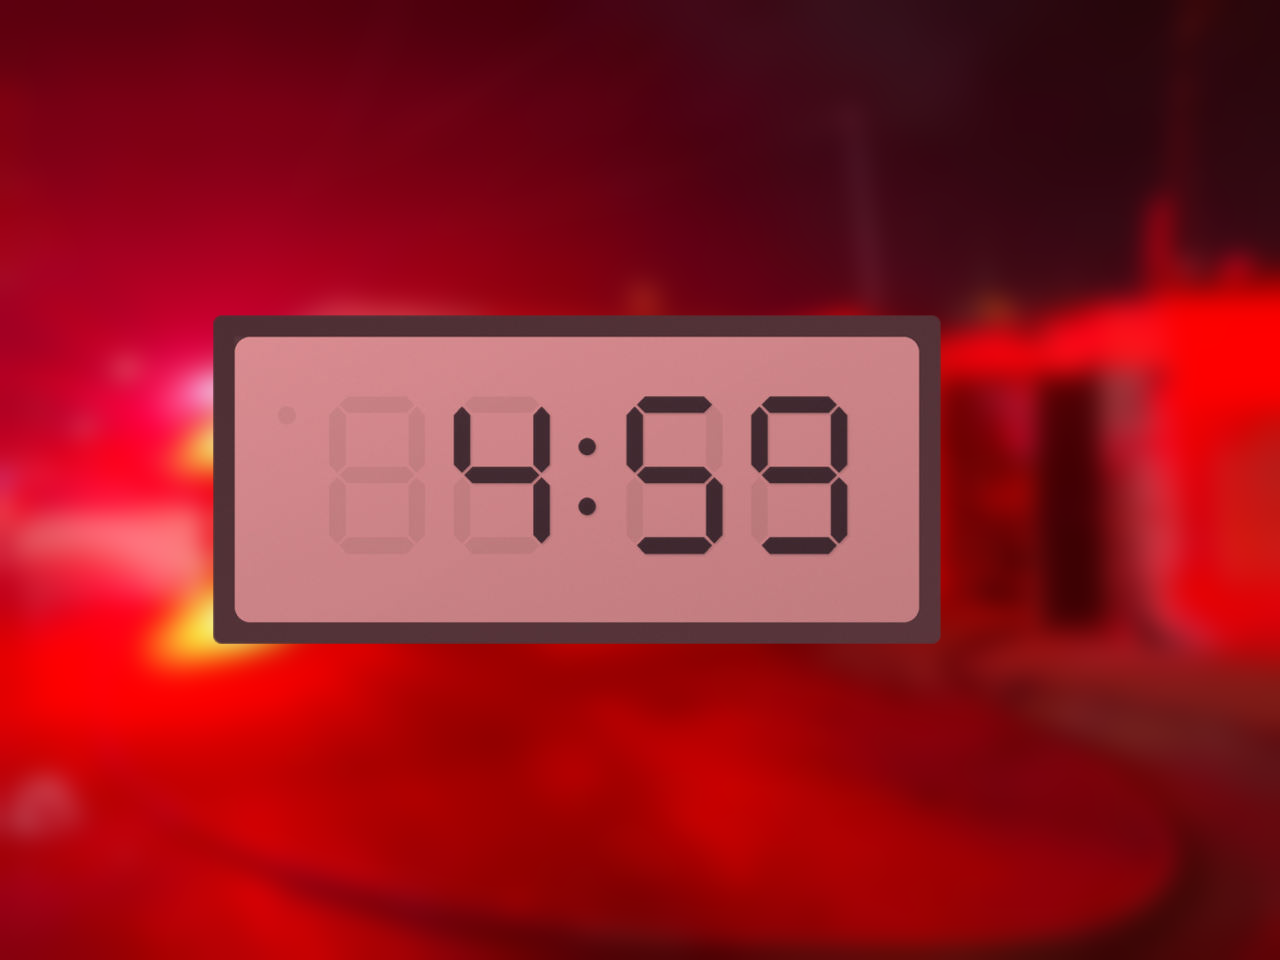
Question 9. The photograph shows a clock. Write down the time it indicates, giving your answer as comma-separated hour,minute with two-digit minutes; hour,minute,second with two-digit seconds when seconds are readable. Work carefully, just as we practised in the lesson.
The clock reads 4,59
